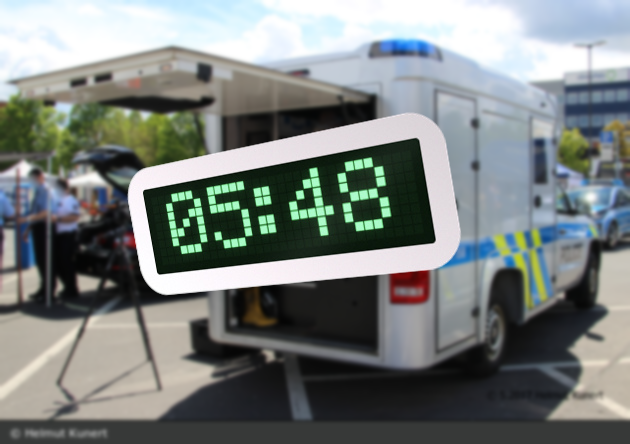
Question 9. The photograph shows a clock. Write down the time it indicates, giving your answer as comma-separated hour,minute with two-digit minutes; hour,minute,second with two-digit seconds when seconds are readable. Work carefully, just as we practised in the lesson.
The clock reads 5,48
